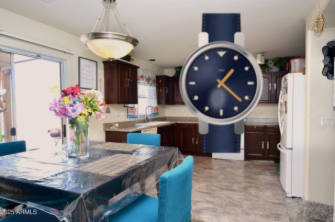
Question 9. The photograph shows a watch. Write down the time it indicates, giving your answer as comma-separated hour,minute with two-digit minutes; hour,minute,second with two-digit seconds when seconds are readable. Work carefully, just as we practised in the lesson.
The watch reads 1,22
